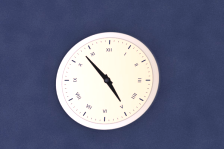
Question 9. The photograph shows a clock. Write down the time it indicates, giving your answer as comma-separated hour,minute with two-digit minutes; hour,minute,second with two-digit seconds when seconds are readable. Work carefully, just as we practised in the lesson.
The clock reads 4,53
